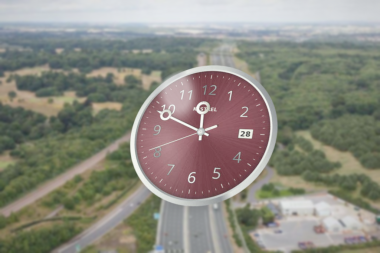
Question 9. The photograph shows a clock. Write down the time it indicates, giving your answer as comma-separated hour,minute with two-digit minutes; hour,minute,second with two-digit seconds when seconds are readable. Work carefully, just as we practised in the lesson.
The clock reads 11,48,41
